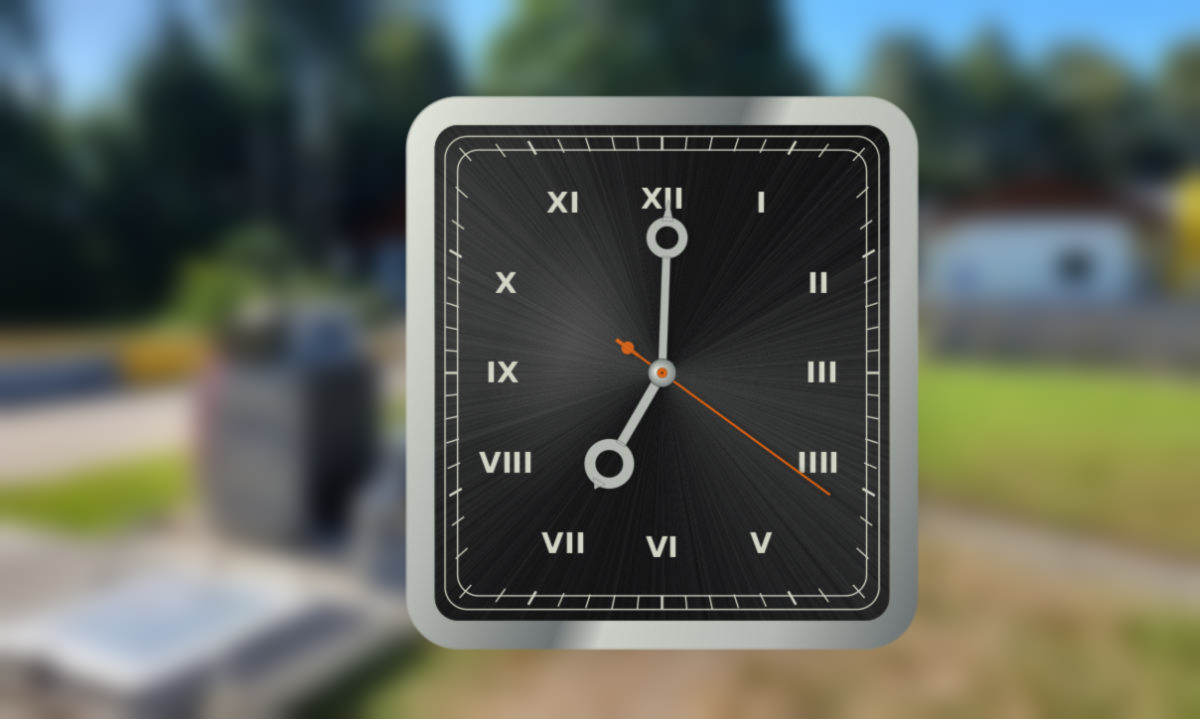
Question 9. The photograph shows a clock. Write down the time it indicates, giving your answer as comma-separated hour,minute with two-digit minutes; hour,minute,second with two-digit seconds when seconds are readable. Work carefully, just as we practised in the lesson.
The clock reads 7,00,21
